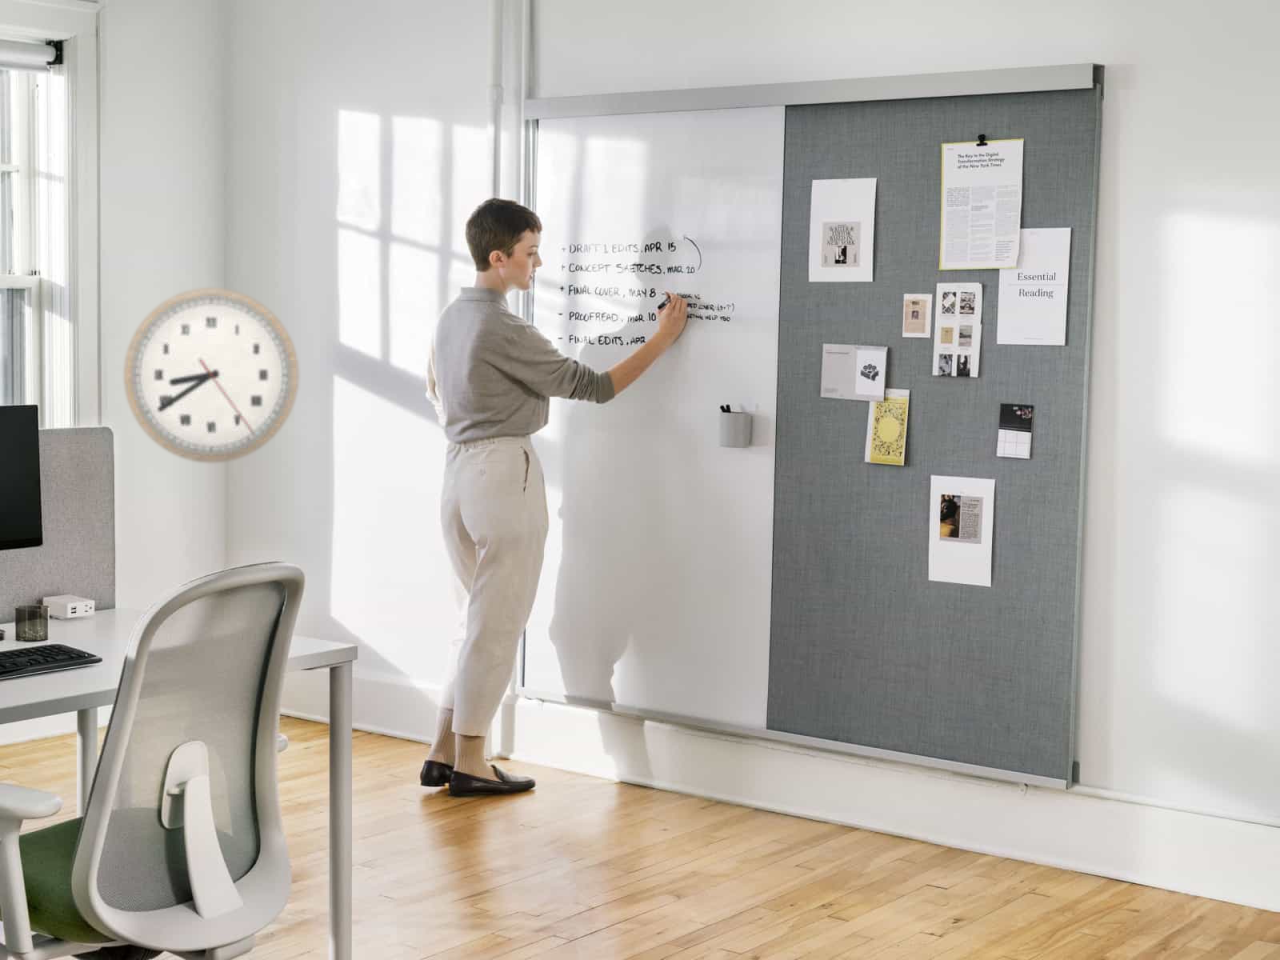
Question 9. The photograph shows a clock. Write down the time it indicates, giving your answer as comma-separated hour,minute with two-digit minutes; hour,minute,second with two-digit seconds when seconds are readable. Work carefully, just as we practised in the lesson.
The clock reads 8,39,24
